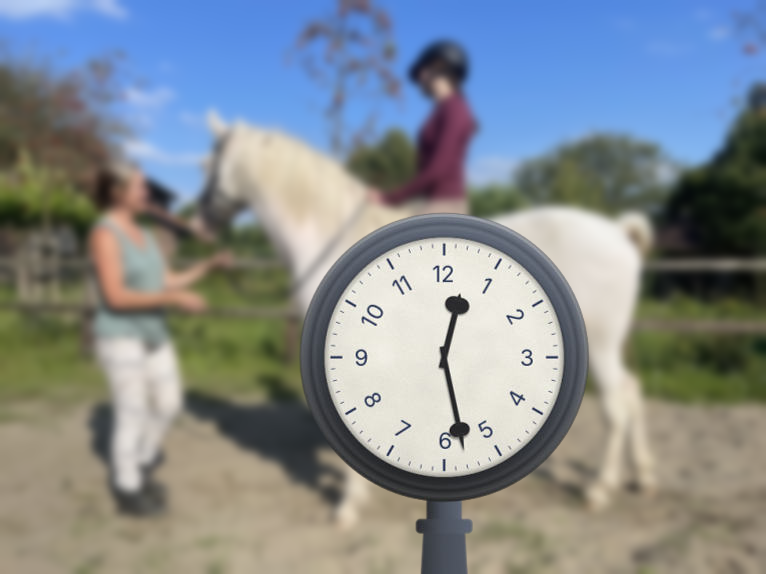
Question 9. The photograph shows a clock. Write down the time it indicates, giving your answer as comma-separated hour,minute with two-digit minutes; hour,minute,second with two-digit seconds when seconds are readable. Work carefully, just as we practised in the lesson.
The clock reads 12,28
